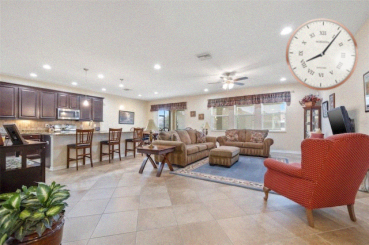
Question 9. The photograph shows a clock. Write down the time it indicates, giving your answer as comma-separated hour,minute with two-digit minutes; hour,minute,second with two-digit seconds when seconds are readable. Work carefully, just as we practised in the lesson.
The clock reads 8,06
